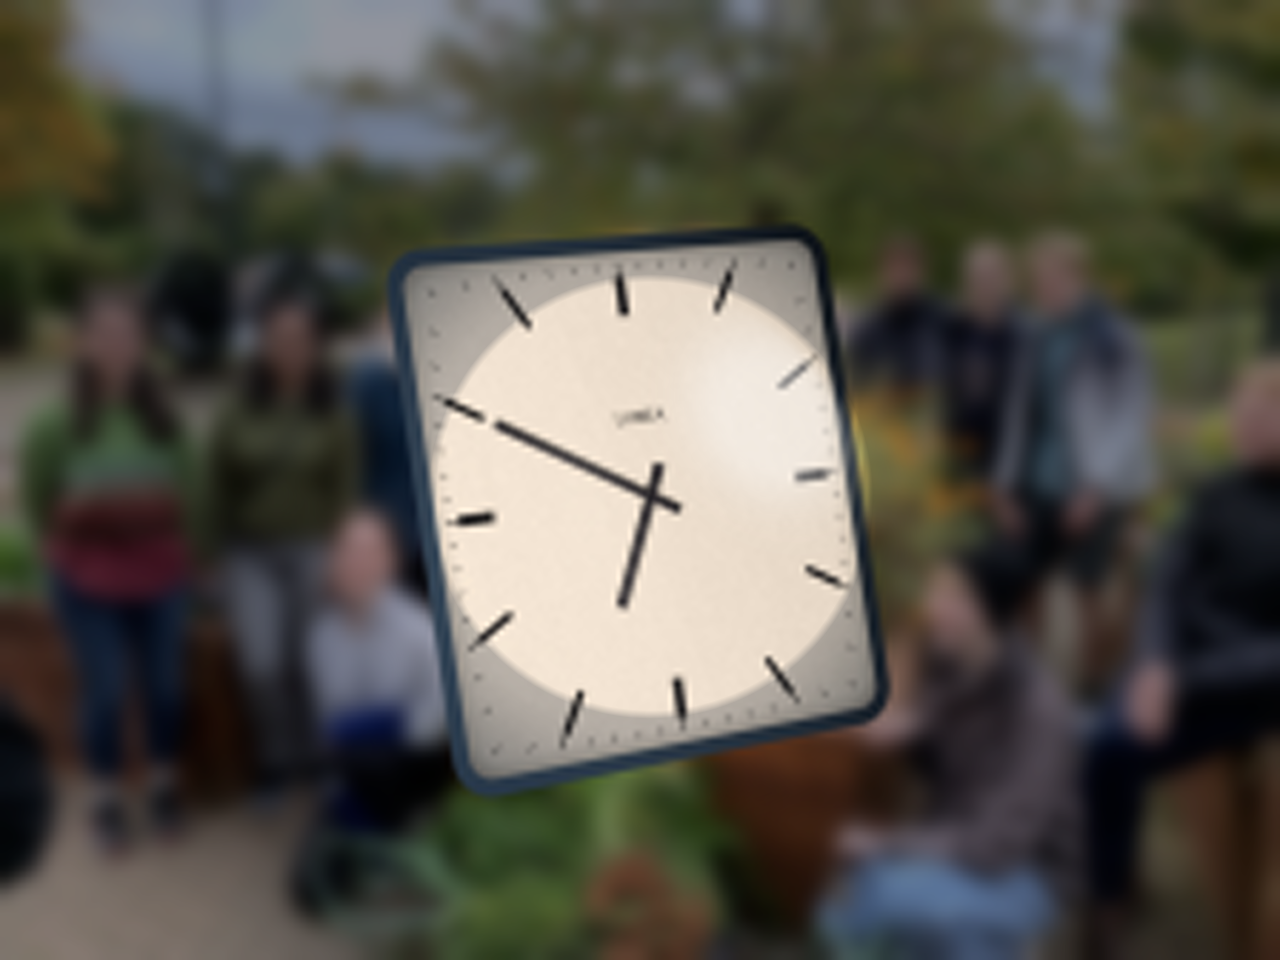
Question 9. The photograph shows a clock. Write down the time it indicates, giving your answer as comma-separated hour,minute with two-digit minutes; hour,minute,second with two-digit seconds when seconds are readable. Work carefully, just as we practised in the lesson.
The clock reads 6,50
